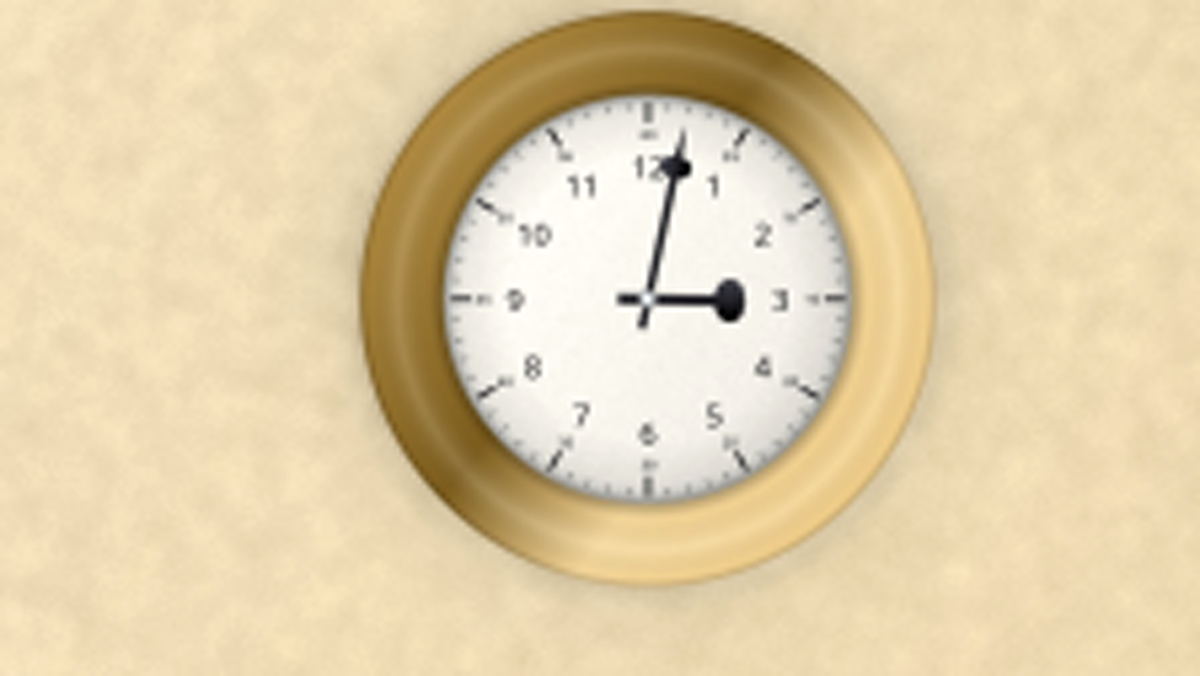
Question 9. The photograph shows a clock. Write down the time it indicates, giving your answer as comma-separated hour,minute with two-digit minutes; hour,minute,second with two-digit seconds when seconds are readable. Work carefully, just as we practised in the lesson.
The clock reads 3,02
